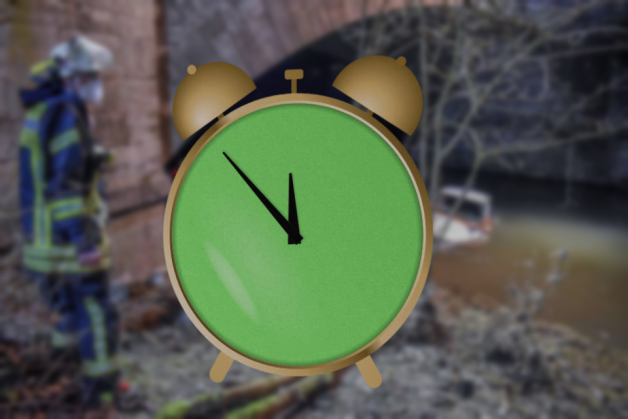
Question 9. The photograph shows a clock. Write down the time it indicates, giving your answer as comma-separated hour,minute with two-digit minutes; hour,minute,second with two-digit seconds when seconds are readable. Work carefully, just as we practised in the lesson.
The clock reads 11,53
